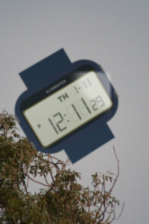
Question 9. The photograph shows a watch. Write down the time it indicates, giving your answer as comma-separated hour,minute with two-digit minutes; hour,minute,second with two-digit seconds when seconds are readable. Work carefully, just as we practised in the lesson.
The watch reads 12,11,29
